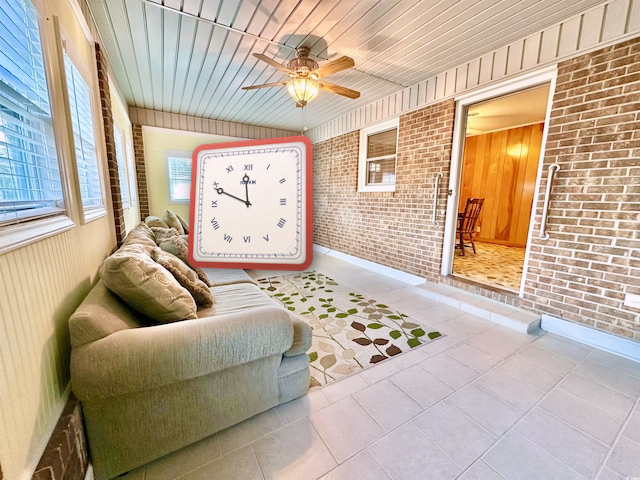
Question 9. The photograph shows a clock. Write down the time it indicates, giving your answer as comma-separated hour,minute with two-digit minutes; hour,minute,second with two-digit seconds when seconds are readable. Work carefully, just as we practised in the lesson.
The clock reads 11,49
